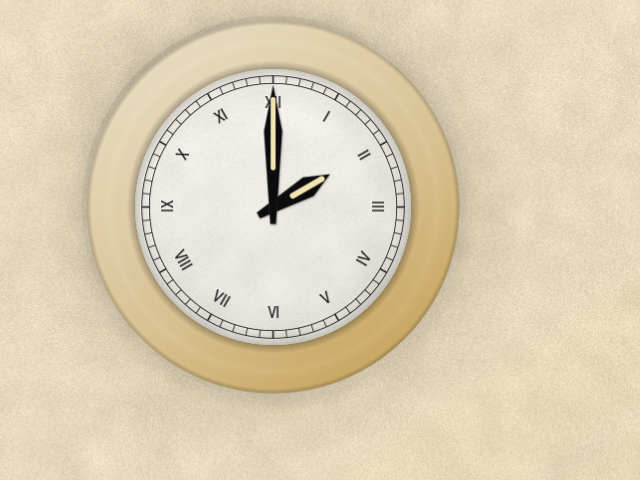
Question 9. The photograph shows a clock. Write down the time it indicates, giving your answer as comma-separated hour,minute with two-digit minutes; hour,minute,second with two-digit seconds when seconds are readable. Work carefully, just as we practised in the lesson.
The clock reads 2,00
